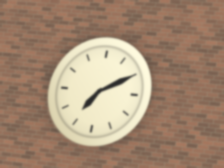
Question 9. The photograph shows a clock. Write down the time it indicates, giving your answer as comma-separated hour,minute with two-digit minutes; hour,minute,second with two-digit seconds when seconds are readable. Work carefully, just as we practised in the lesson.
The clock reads 7,10
